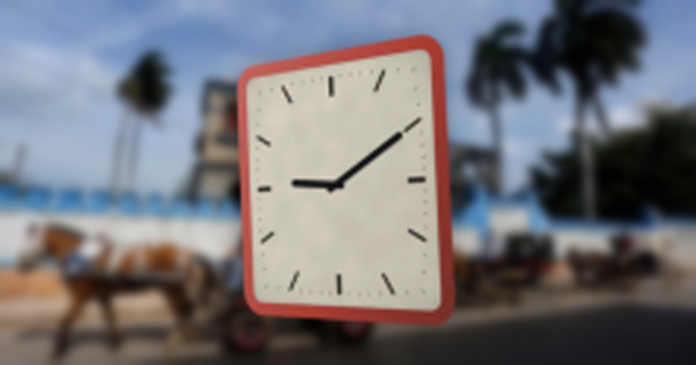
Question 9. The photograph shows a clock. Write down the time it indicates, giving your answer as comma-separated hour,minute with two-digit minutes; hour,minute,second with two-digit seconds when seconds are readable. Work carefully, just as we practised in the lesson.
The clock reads 9,10
